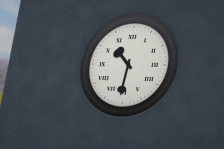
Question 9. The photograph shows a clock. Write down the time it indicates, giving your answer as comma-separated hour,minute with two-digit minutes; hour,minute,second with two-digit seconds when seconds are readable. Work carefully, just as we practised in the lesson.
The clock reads 10,31
